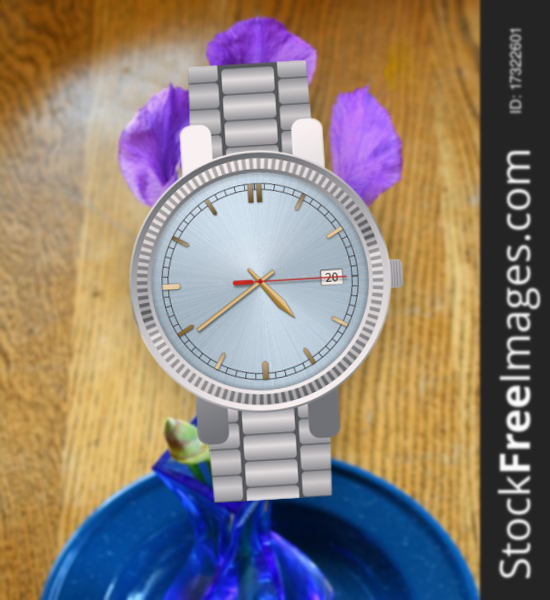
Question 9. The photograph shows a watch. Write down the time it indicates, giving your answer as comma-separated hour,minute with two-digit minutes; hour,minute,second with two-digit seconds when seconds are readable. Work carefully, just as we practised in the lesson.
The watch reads 4,39,15
